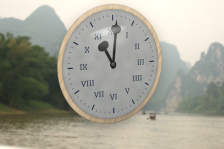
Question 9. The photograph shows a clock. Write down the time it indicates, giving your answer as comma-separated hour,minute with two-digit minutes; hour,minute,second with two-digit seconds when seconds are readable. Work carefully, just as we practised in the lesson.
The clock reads 11,01
